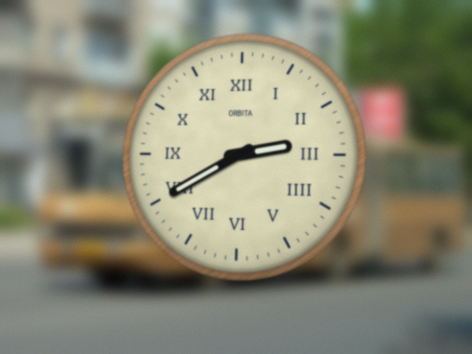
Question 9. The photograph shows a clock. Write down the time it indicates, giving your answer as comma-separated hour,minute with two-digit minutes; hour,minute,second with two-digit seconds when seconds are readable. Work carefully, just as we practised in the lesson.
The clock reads 2,40
